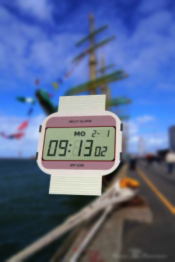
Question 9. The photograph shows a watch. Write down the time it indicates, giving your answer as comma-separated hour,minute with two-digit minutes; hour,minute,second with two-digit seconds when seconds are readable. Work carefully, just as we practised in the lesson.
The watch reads 9,13,02
